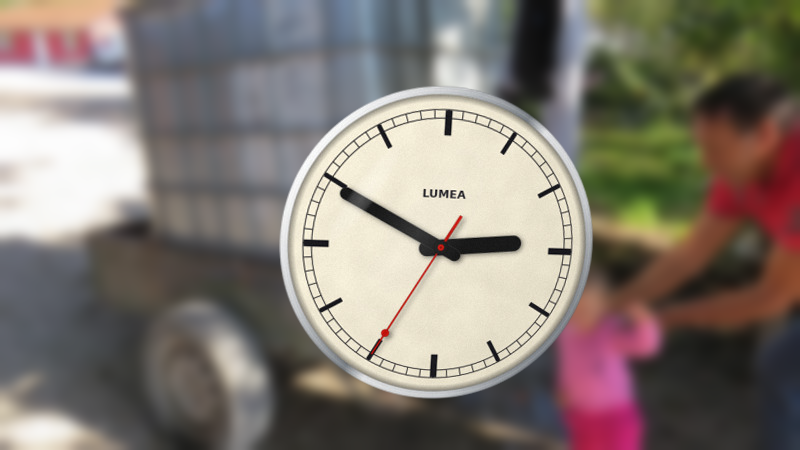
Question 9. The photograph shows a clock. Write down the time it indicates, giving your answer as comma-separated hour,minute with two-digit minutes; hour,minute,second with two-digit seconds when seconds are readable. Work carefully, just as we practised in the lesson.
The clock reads 2,49,35
